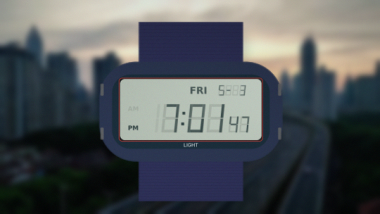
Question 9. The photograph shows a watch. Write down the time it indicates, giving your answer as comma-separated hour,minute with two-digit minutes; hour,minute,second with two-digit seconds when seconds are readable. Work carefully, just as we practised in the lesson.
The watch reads 7,01,47
